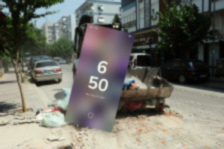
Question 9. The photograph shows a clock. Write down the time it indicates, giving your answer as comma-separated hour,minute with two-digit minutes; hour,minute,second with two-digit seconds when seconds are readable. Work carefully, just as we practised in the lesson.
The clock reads 6,50
